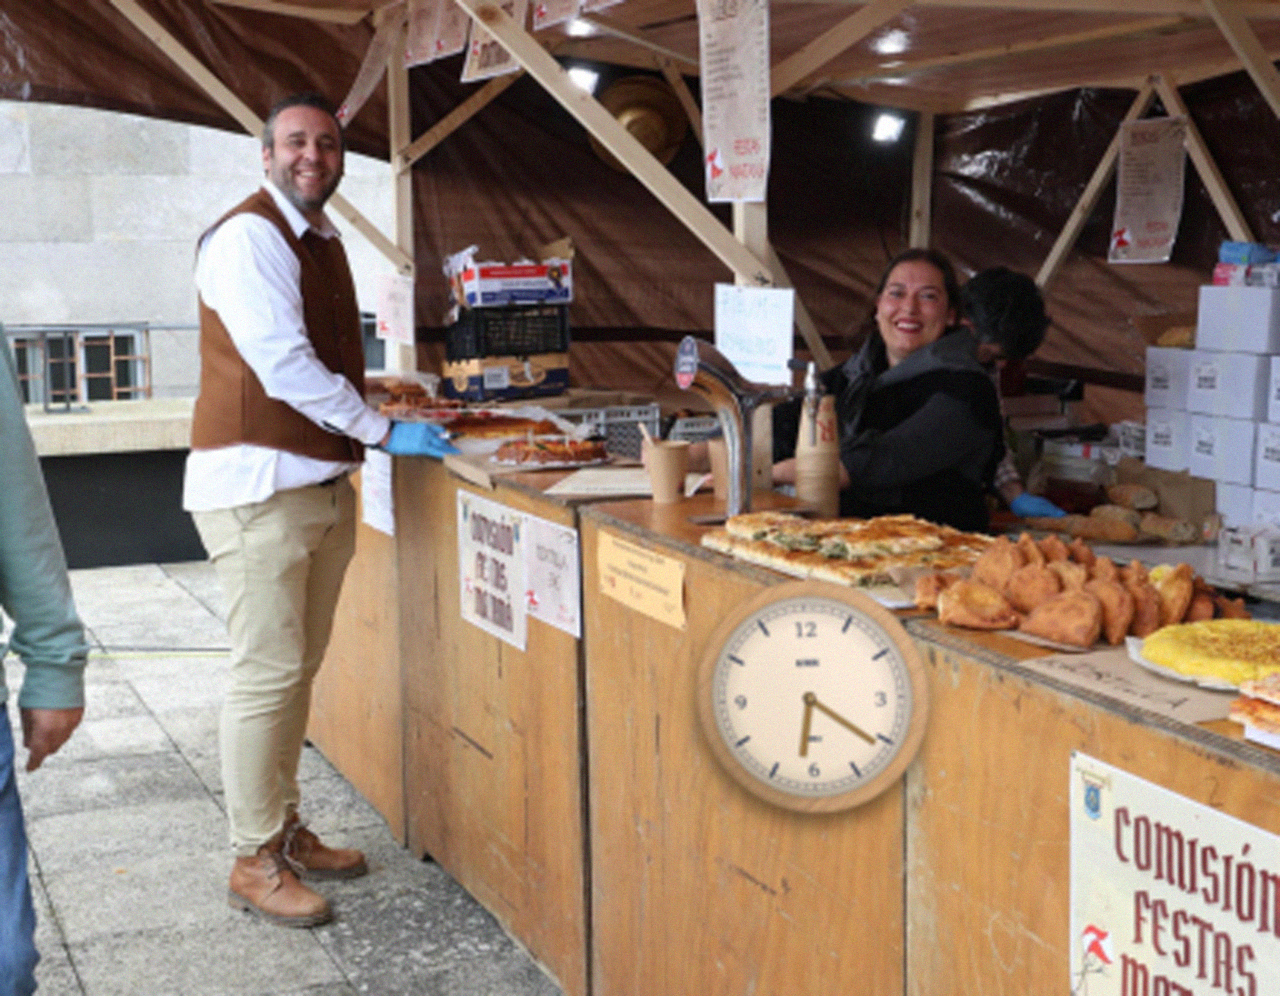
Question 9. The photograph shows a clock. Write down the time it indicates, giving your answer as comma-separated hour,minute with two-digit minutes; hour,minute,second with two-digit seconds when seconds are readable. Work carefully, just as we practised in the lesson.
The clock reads 6,21
